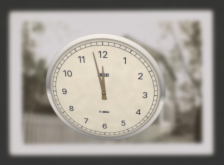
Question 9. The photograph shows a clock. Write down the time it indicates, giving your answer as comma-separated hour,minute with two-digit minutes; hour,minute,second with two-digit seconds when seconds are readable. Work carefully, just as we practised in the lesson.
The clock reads 11,58
